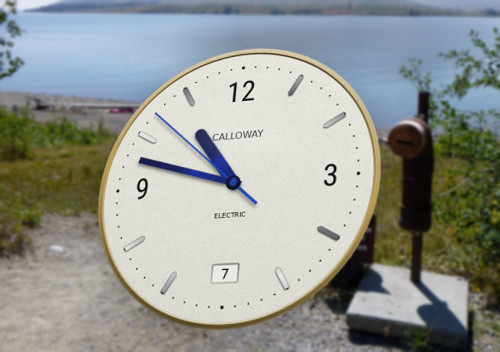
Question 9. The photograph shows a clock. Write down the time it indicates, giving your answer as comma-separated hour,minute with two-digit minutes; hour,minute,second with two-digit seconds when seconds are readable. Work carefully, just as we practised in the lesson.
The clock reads 10,47,52
